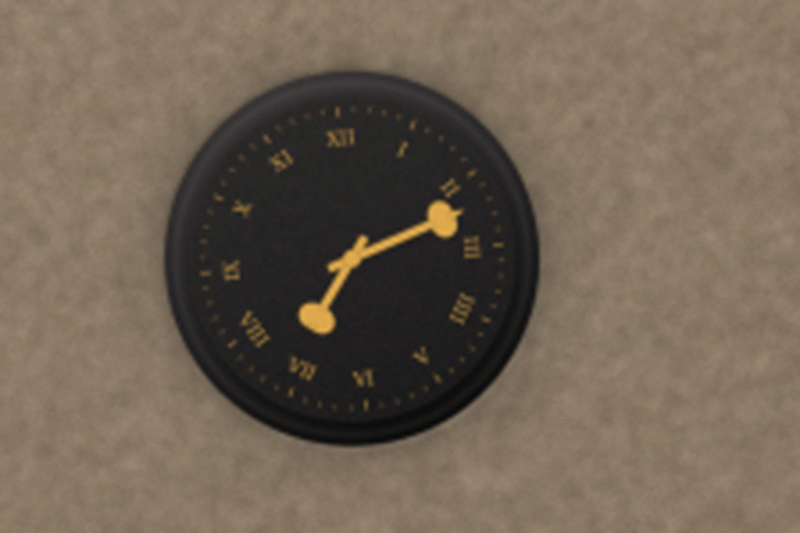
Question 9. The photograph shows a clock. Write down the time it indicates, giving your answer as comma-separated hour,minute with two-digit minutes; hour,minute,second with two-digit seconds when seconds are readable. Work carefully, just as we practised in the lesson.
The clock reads 7,12
